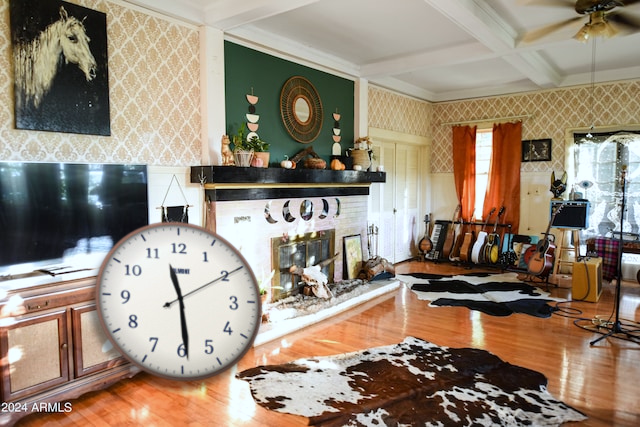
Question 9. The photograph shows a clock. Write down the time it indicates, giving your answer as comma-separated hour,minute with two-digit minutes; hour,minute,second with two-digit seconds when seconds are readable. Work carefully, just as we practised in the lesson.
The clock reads 11,29,10
